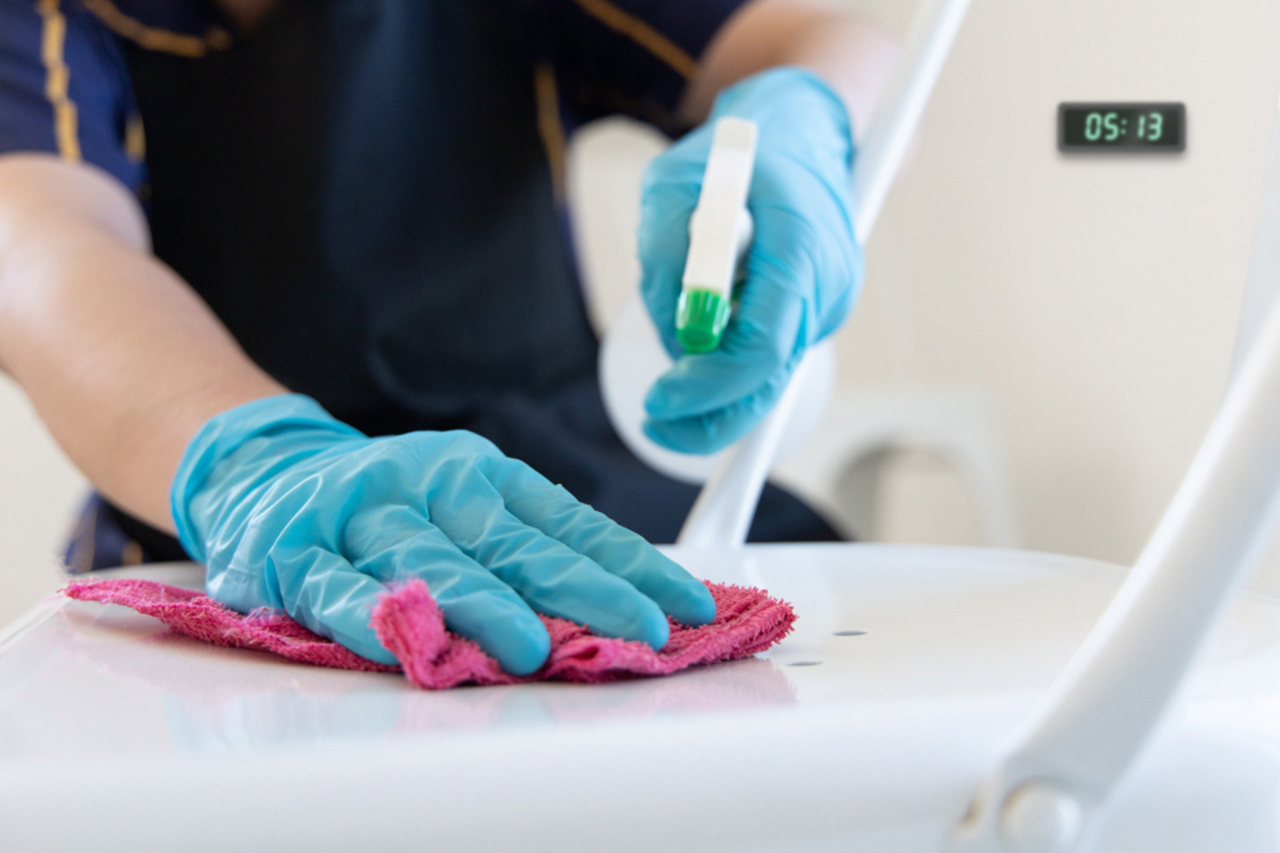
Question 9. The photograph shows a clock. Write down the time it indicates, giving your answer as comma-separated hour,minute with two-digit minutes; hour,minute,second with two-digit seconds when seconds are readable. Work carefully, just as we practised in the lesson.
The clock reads 5,13
